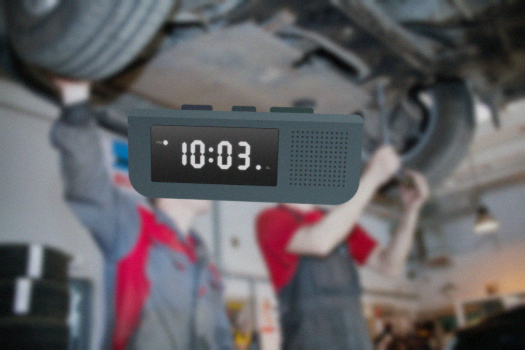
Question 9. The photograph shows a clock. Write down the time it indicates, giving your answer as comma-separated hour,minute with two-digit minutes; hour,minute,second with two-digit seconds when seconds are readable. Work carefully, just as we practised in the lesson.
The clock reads 10,03
